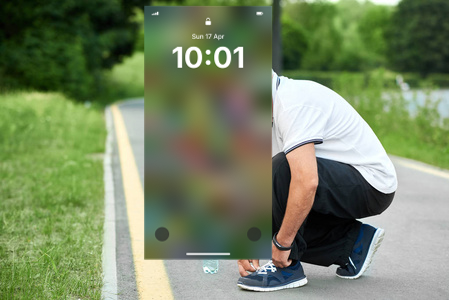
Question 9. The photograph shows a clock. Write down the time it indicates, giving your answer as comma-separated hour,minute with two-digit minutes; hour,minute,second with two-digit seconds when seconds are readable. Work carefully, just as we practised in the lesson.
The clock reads 10,01
